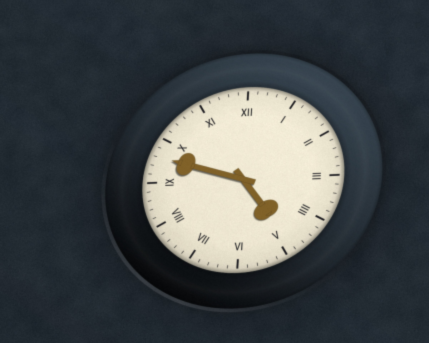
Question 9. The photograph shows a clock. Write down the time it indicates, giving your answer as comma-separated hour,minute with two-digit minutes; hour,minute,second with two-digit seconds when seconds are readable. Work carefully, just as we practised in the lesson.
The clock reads 4,48
